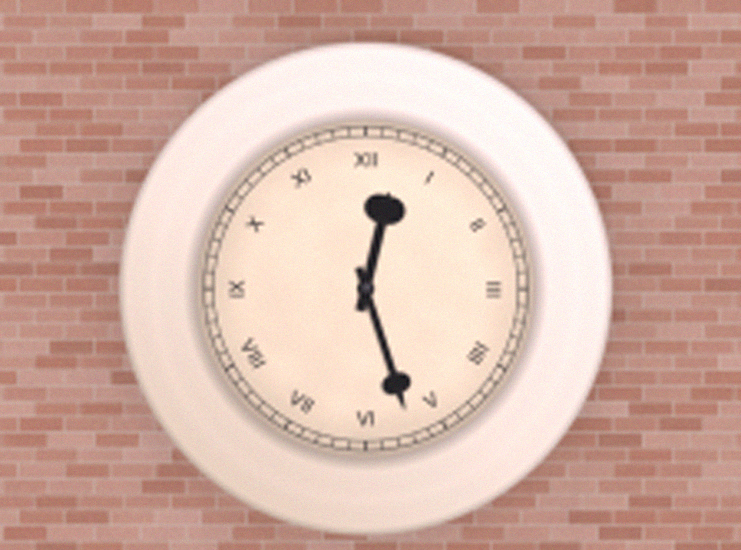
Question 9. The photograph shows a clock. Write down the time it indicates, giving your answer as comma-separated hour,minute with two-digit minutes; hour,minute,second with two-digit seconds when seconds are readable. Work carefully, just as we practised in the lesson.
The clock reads 12,27
